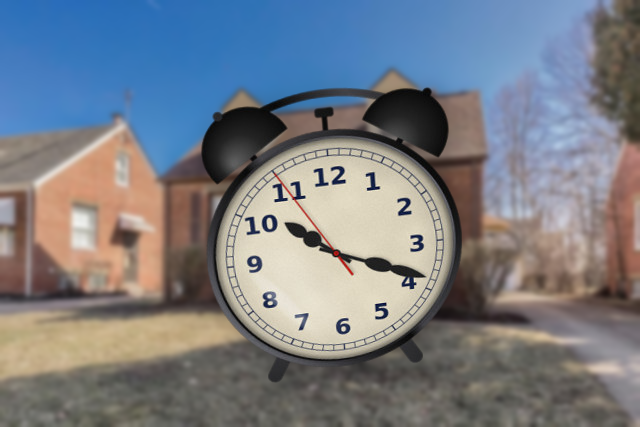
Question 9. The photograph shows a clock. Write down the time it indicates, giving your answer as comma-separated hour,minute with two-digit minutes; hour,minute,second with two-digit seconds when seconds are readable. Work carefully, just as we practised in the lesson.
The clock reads 10,18,55
